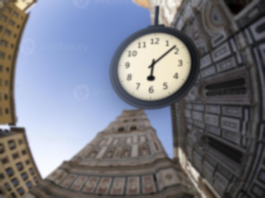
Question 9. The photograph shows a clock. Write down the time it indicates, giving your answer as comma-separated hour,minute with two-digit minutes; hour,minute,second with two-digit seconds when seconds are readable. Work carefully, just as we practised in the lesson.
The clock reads 6,08
